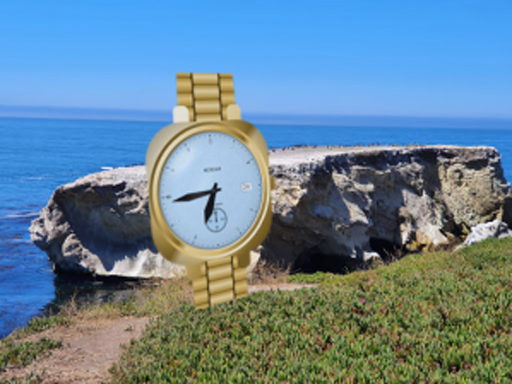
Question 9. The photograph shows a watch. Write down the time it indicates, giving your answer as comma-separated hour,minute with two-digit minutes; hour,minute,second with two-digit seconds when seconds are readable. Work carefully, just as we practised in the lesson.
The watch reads 6,44
